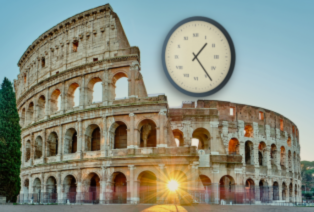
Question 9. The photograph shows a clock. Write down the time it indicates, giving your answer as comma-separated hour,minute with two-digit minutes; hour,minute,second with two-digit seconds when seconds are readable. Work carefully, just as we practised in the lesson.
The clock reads 1,24
